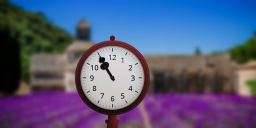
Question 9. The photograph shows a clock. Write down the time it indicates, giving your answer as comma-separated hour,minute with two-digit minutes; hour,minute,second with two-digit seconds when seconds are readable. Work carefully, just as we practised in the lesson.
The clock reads 10,55
